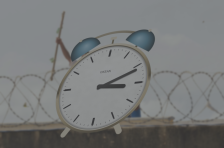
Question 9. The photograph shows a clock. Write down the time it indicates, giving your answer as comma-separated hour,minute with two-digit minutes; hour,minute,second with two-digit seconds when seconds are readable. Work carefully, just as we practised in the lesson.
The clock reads 3,11
